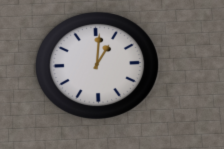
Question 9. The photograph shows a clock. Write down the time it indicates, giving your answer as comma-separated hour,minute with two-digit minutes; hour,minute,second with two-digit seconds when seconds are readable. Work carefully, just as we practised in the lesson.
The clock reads 1,01
